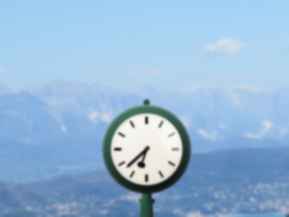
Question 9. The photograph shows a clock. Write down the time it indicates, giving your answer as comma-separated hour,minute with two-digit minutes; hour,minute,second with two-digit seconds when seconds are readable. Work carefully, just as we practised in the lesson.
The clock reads 6,38
